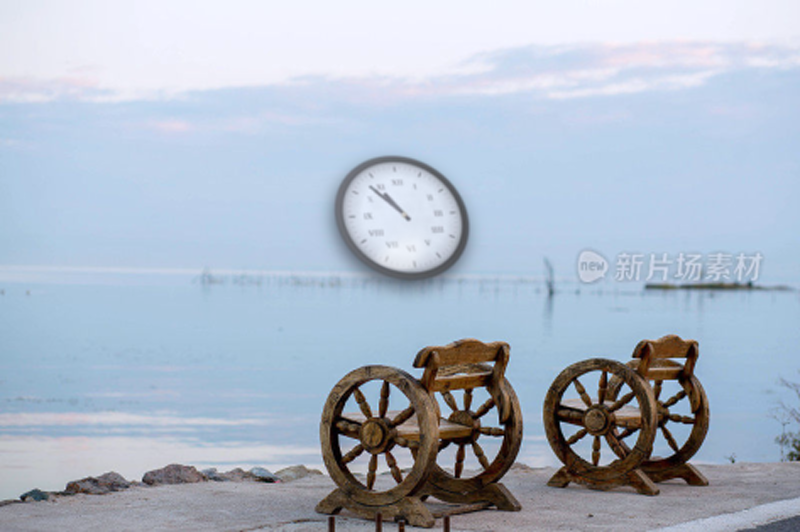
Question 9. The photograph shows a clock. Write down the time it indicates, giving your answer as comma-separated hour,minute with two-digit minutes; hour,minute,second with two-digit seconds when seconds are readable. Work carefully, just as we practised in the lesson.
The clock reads 10,53
